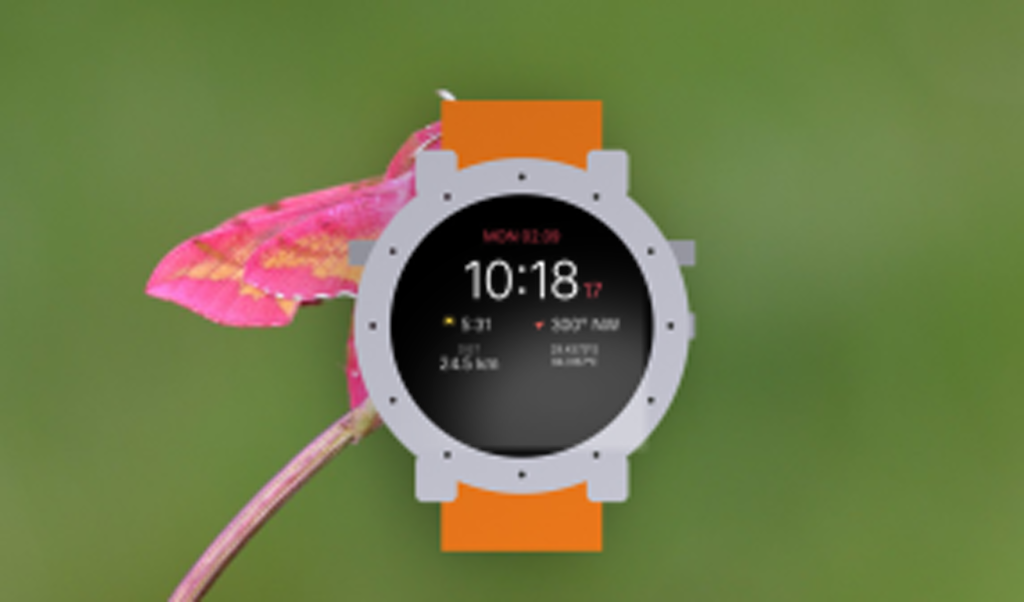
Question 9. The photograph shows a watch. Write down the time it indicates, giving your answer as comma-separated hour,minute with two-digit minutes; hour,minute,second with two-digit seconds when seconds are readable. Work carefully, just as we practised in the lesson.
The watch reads 10,18
